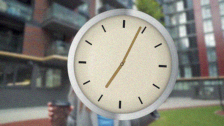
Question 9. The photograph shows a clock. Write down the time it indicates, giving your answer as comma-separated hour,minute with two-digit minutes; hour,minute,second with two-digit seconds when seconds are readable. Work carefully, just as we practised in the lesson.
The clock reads 7,04
